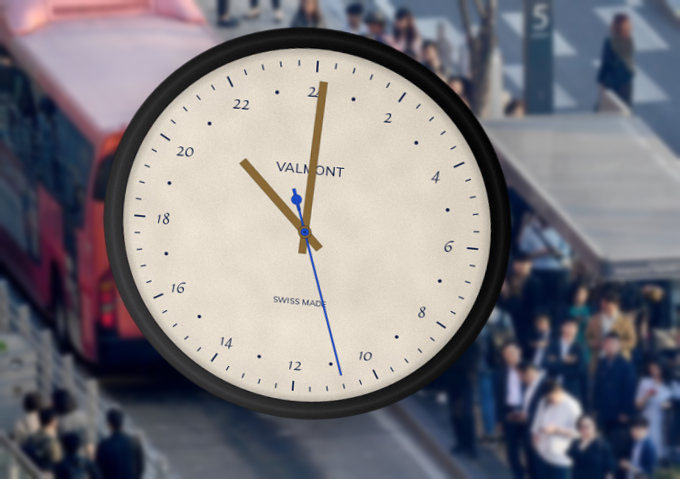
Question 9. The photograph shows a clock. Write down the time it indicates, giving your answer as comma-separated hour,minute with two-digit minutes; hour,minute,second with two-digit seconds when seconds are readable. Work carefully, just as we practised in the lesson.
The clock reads 21,00,27
